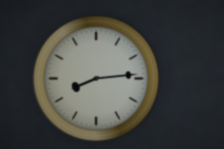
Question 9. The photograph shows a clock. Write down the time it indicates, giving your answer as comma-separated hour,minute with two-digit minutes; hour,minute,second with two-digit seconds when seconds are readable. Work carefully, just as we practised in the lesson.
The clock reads 8,14
